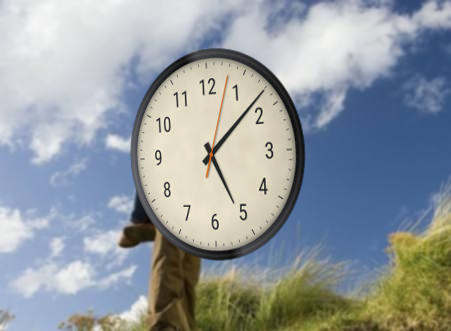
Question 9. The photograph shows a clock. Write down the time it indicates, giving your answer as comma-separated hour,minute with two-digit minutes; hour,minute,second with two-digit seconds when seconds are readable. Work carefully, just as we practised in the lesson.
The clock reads 5,08,03
